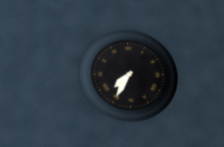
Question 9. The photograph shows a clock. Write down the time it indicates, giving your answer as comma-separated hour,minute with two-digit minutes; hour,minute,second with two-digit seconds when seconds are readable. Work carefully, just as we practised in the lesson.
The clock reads 7,35
